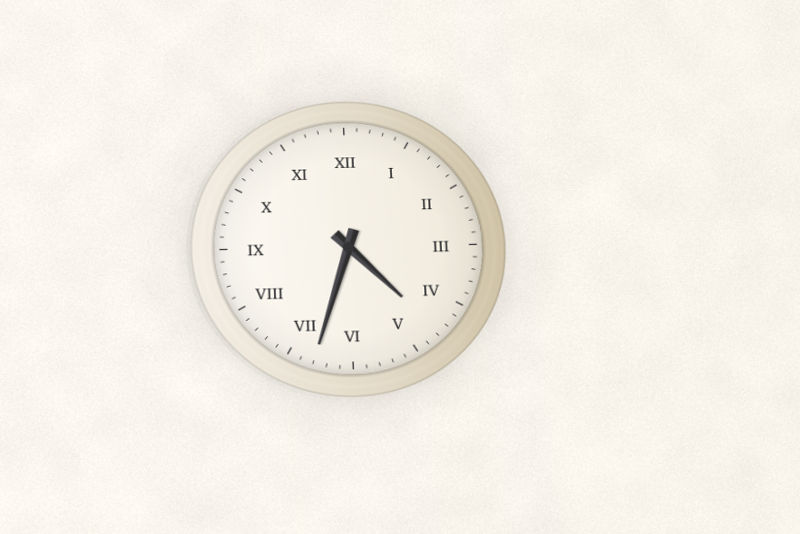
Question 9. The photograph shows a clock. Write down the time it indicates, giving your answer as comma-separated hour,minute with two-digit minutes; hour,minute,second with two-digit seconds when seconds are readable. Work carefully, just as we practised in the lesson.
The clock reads 4,33
